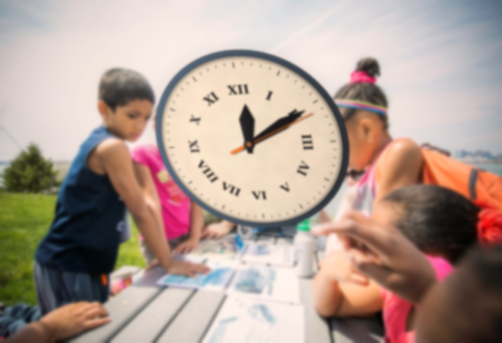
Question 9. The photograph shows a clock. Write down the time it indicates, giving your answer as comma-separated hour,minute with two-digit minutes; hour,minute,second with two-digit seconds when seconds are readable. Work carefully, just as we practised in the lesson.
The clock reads 12,10,11
